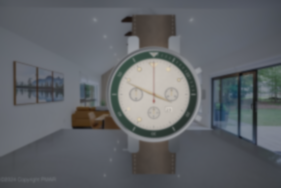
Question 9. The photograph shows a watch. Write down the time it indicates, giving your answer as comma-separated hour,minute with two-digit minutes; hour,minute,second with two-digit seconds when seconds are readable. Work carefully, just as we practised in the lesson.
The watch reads 3,49
